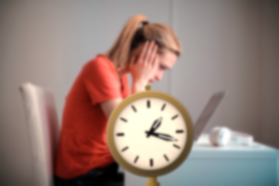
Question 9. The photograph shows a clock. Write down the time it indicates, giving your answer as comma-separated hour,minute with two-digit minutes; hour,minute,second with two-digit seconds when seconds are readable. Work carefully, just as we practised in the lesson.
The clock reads 1,18
